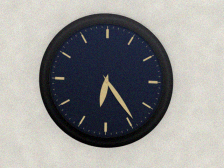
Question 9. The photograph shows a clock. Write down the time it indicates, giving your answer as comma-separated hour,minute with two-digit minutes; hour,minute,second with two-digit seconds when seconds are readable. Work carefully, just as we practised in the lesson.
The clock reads 6,24
